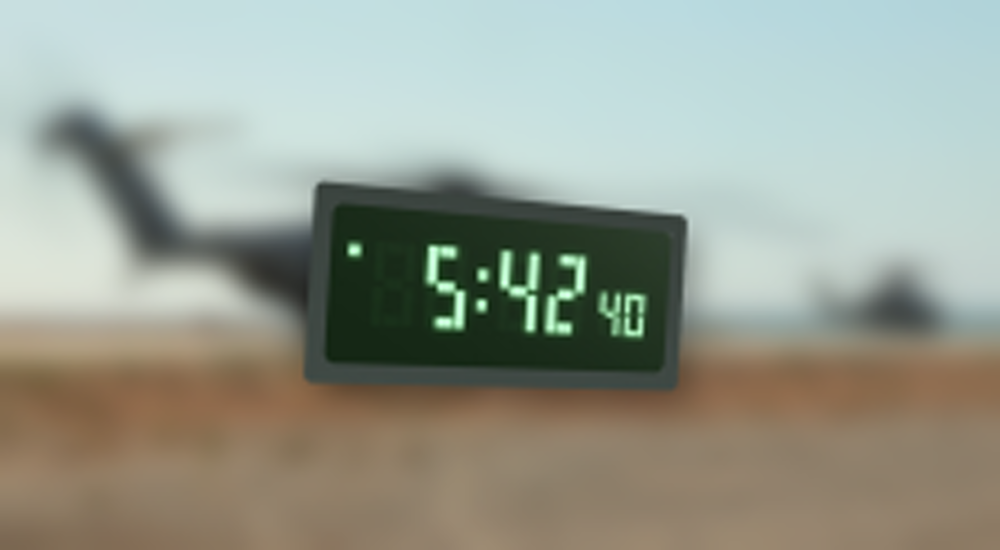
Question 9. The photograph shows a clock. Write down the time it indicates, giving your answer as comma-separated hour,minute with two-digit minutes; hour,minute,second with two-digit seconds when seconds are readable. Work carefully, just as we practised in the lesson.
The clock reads 5,42,40
